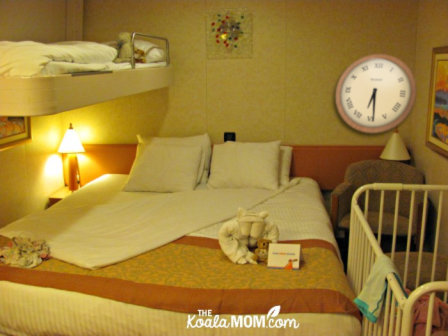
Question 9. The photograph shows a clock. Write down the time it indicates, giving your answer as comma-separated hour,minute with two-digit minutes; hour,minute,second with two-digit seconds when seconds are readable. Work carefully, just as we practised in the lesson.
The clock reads 6,29
